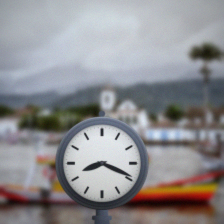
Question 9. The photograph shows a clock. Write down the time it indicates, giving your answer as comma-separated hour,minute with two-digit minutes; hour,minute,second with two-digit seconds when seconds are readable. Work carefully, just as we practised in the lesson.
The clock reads 8,19
